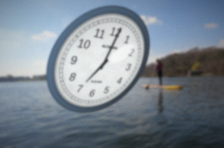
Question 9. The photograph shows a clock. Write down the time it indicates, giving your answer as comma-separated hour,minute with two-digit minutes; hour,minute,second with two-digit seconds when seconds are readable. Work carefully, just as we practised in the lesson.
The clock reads 7,01
